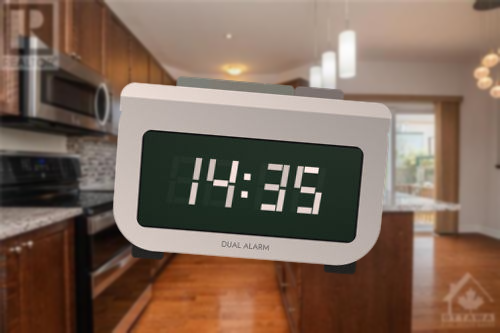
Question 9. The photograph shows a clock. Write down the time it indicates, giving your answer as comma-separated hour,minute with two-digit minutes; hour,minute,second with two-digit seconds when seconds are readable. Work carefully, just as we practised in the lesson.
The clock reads 14,35
